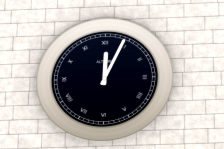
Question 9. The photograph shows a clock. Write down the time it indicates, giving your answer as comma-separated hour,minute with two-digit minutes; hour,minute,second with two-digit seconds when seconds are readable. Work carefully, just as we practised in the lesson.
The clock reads 12,04
